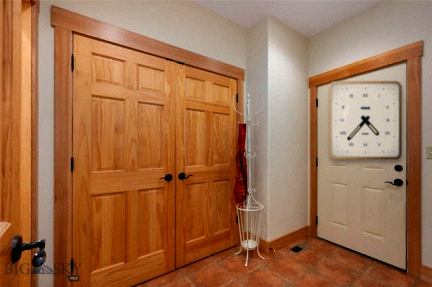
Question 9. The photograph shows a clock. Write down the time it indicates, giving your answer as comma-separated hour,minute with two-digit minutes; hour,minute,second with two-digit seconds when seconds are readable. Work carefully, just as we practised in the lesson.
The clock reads 4,37
